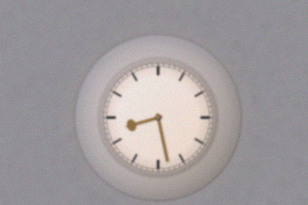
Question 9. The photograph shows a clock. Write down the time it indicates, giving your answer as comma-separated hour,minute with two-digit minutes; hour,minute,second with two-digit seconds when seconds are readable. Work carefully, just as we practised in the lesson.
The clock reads 8,28
